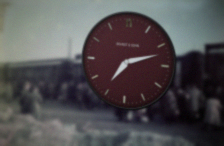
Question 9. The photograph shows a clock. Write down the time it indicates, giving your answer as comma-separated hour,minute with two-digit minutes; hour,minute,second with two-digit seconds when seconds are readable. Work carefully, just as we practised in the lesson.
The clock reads 7,12
